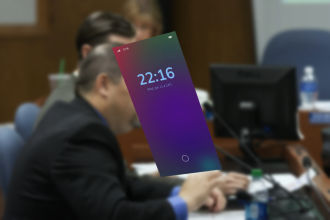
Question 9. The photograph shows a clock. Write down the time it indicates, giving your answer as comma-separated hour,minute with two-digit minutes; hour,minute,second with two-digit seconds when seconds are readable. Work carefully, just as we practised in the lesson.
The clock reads 22,16
